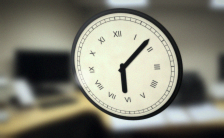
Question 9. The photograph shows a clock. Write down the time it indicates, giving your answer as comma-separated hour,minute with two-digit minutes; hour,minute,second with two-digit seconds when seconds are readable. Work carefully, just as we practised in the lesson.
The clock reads 6,08
